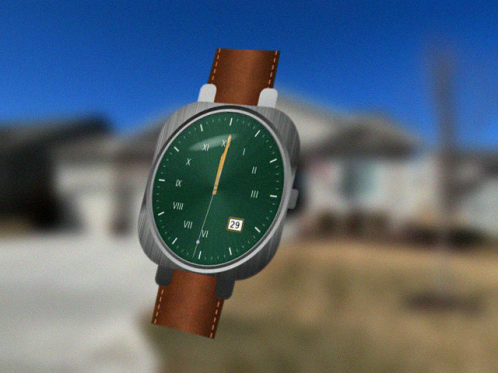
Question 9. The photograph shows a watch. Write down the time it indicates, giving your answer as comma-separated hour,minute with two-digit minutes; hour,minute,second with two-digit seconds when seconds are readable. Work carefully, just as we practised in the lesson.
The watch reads 12,00,31
